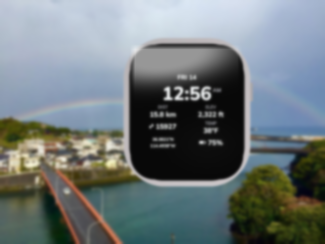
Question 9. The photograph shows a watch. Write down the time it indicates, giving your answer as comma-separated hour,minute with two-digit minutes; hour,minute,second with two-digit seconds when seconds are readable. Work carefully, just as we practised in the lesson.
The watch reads 12,56
